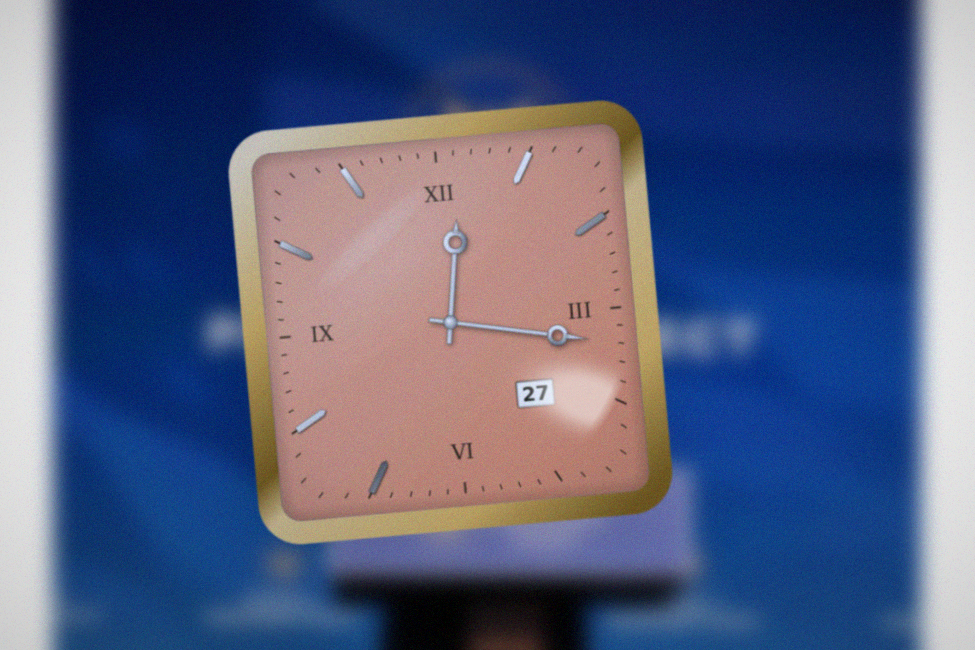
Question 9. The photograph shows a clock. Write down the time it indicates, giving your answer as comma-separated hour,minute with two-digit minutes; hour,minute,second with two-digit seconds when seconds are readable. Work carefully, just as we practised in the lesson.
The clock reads 12,17
